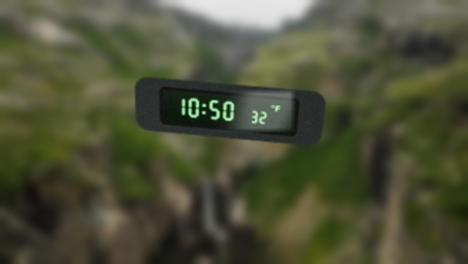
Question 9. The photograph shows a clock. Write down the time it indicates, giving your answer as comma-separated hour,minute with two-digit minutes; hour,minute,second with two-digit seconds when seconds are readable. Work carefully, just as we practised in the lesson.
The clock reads 10,50
